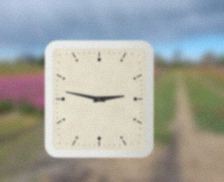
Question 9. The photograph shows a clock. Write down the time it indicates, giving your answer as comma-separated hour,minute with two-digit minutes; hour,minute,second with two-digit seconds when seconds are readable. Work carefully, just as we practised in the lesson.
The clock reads 2,47
